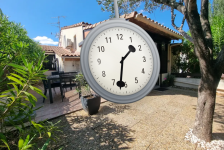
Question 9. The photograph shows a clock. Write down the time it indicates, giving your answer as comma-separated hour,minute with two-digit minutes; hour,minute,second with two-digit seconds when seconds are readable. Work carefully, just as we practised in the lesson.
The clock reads 1,32
